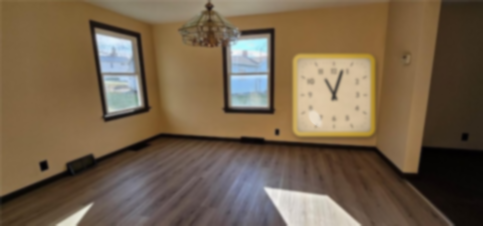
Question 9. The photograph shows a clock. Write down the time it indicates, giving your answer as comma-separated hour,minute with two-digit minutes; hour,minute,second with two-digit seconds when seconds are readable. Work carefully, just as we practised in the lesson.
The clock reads 11,03
